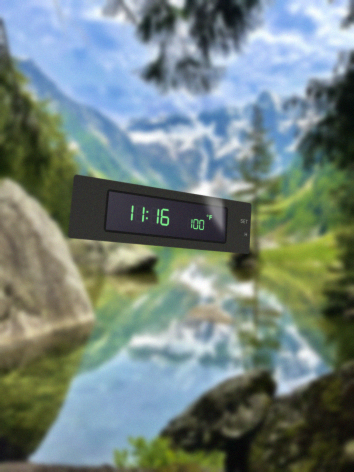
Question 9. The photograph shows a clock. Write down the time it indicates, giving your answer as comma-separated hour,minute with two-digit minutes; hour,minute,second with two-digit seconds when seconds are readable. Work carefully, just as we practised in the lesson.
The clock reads 11,16
